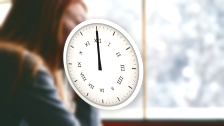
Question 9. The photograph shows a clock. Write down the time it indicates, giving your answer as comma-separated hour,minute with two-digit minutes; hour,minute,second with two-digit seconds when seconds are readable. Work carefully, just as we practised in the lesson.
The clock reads 12,00
